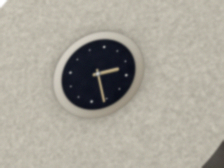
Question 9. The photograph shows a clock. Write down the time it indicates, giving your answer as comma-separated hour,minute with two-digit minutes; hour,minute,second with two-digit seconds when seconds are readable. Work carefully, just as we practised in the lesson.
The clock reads 2,26
